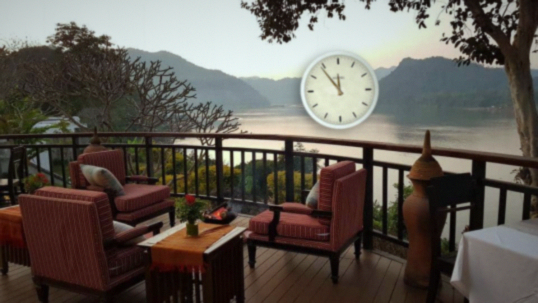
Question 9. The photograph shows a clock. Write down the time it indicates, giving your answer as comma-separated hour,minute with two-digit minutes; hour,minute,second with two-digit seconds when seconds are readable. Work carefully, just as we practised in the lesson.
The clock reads 11,54
